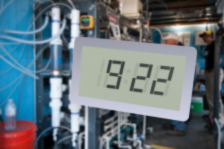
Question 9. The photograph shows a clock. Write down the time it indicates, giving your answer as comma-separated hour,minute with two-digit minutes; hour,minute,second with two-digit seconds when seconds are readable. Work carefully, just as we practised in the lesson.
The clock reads 9,22
